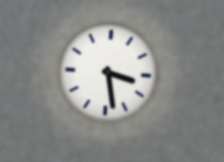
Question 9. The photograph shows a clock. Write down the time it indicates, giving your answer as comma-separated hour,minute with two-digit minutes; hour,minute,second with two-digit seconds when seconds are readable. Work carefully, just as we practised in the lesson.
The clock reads 3,28
